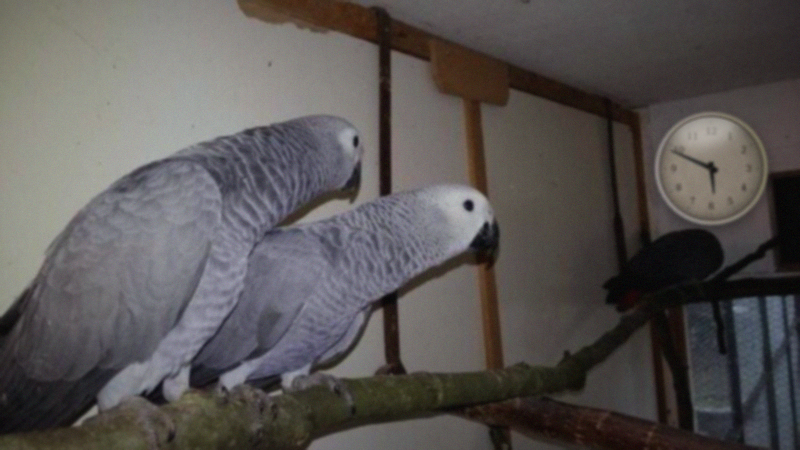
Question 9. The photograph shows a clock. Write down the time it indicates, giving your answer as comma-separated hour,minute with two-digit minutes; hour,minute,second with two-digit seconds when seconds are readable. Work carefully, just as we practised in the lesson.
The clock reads 5,49
